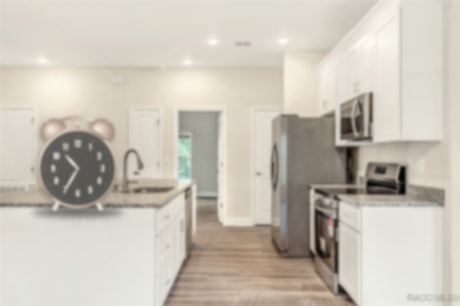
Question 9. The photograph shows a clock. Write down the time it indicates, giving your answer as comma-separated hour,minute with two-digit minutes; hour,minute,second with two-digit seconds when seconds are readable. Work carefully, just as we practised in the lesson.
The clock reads 10,35
